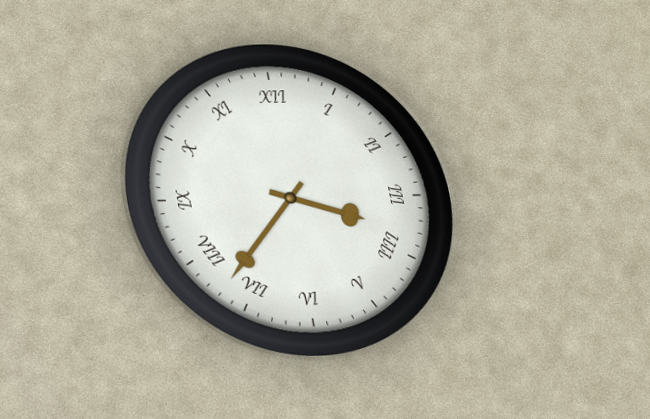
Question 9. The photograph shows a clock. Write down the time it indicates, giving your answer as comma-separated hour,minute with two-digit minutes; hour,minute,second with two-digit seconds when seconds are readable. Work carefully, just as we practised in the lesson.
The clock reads 3,37
